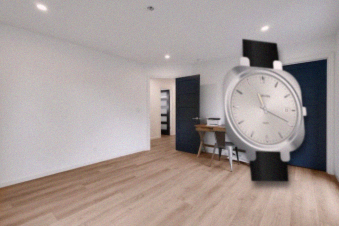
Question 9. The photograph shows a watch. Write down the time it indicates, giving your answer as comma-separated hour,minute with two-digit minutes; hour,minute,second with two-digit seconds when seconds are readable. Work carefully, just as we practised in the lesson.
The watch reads 11,19
